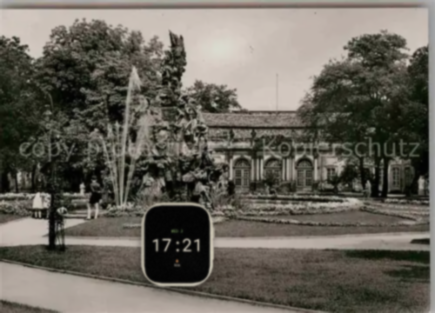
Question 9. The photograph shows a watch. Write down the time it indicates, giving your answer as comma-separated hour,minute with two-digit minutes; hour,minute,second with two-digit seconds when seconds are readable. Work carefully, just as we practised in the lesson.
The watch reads 17,21
